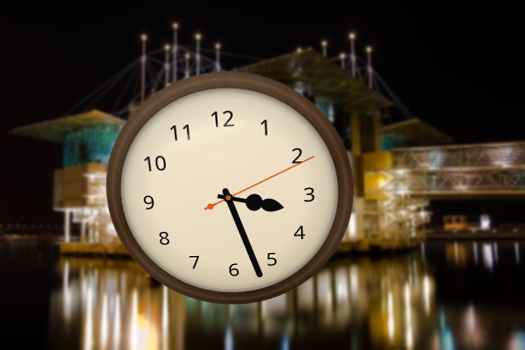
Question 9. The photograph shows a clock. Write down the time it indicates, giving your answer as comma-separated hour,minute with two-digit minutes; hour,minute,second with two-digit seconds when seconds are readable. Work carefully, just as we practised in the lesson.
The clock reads 3,27,11
